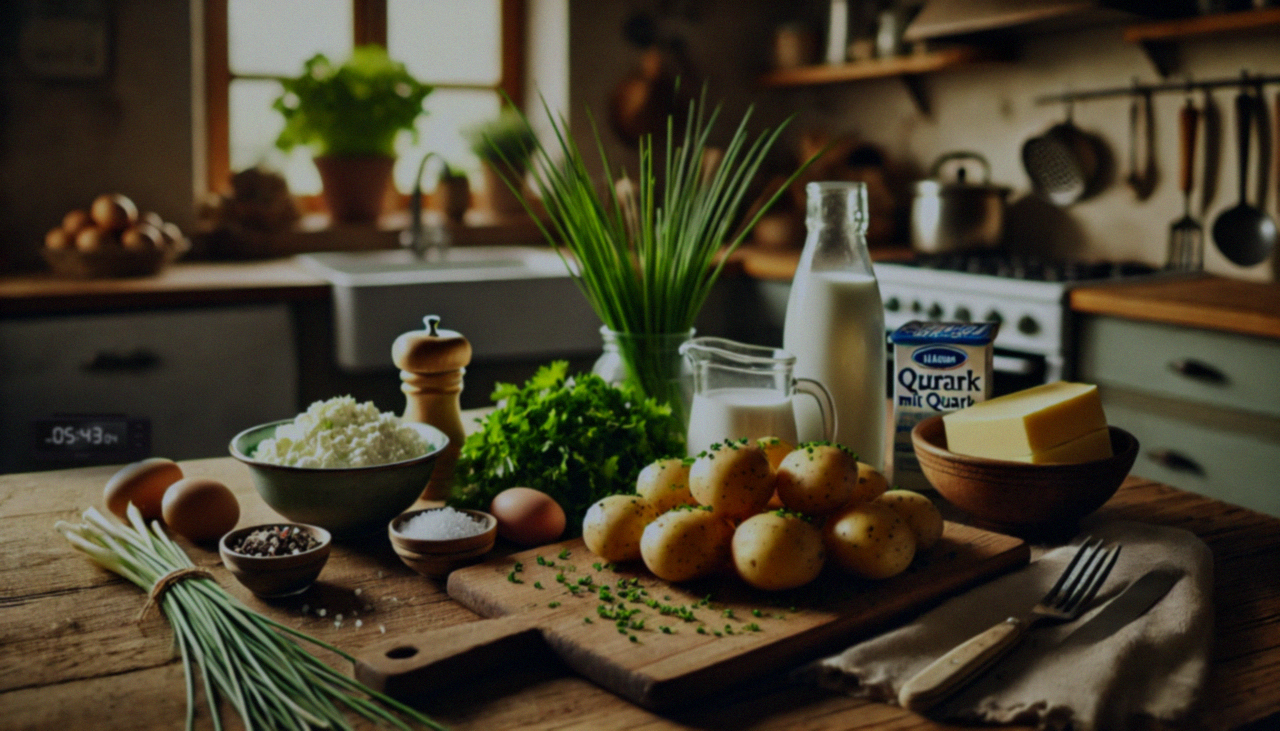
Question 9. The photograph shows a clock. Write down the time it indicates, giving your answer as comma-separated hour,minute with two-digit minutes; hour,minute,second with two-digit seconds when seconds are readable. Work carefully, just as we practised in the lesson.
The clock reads 5,43
